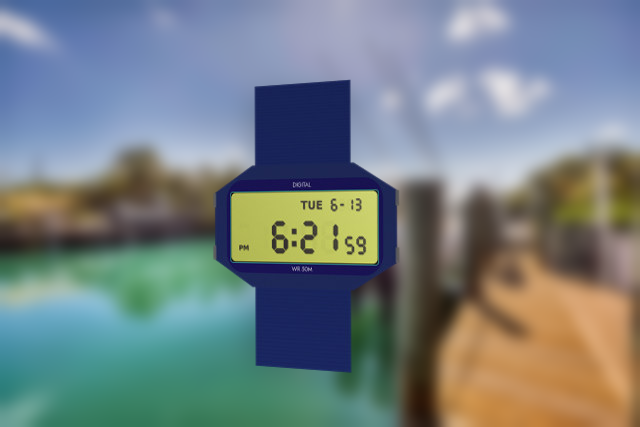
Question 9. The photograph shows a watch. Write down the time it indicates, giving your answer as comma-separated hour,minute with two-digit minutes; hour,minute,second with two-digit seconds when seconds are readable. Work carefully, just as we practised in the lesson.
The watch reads 6,21,59
